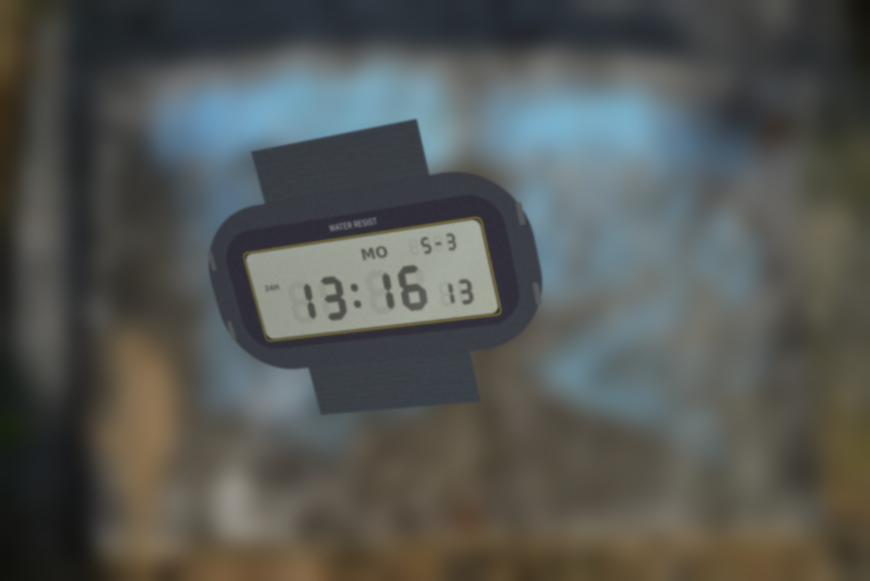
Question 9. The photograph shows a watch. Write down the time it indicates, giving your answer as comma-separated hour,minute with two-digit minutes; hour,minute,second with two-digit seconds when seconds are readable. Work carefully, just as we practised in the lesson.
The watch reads 13,16,13
